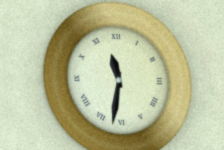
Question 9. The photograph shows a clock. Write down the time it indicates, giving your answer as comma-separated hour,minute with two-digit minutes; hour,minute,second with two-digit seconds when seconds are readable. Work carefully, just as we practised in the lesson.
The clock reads 11,32
